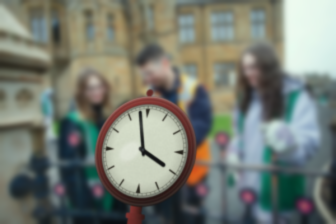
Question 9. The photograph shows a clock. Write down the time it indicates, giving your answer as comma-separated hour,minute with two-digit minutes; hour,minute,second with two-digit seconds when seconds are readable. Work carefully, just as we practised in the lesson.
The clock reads 3,58
